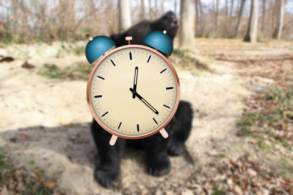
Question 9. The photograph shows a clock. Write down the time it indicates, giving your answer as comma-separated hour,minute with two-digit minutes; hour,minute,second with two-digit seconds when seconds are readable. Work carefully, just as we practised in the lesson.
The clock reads 12,23
